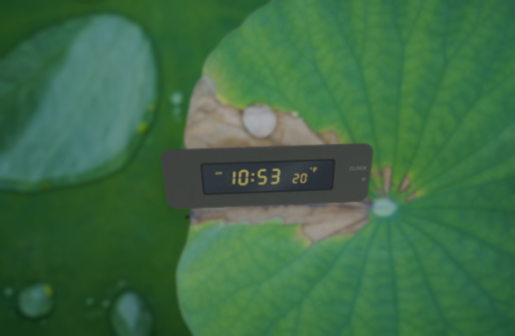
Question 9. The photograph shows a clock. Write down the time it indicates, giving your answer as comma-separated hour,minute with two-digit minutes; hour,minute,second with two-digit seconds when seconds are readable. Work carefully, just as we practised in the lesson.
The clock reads 10,53
